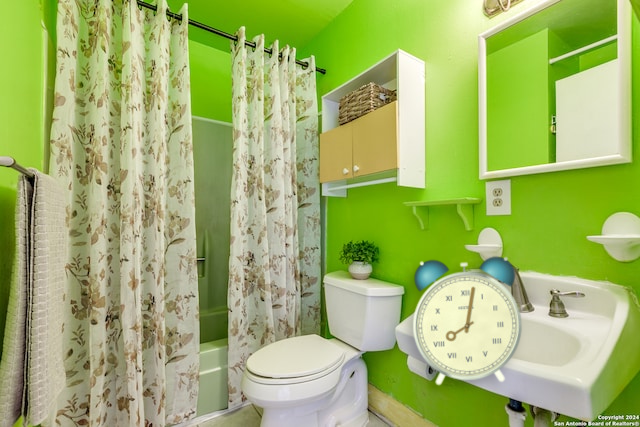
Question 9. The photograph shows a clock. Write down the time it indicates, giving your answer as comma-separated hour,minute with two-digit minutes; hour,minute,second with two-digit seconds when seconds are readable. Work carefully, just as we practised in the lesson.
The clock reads 8,02
